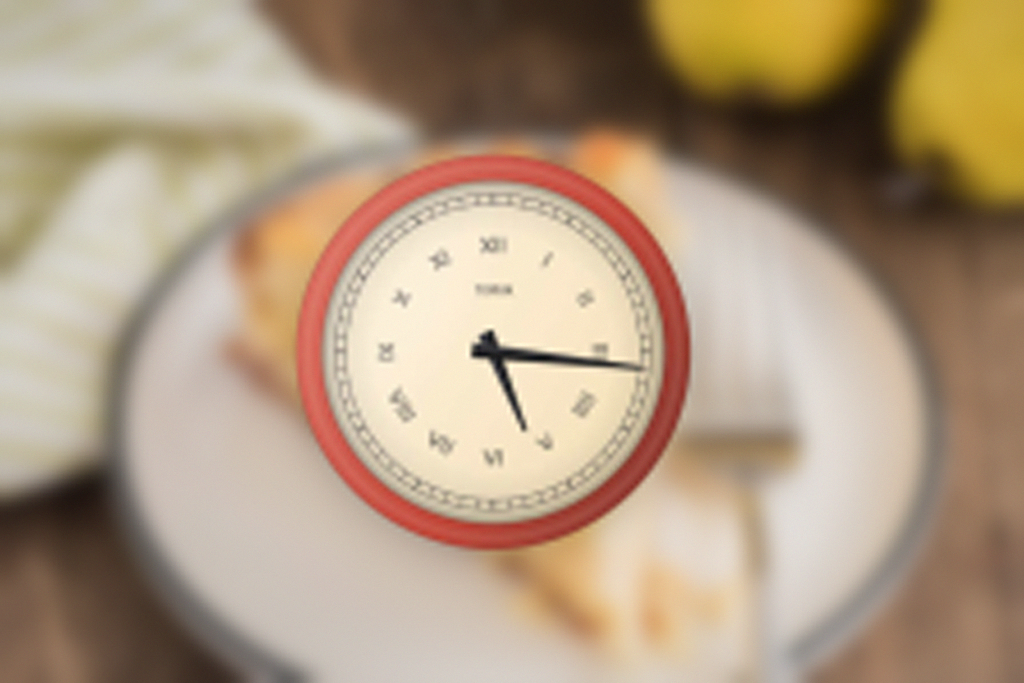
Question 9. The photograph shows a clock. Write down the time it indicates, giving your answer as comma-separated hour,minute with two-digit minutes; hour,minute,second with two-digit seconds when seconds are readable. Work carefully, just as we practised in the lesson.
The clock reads 5,16
